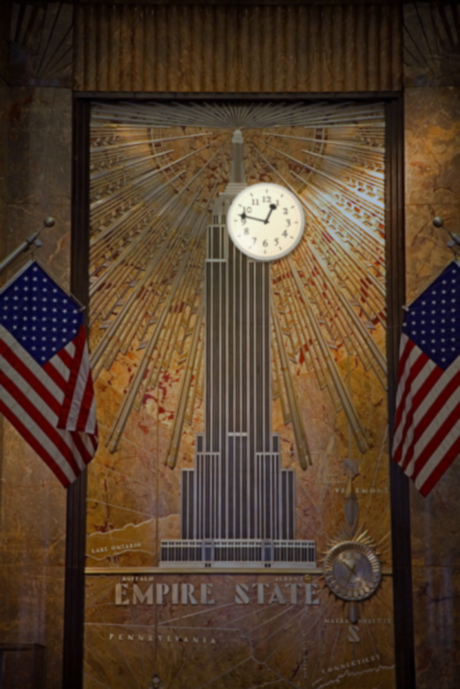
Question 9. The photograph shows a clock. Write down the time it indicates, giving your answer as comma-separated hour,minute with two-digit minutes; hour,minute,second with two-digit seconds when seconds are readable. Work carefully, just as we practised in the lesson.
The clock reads 12,47
